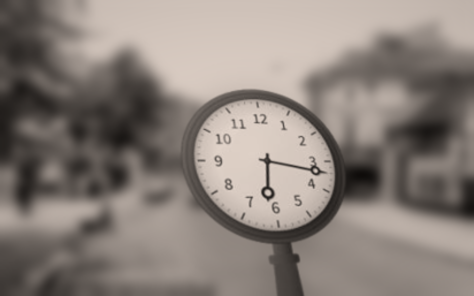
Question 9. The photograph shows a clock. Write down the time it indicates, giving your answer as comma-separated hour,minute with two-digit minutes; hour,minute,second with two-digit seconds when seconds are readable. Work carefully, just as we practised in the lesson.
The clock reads 6,17
